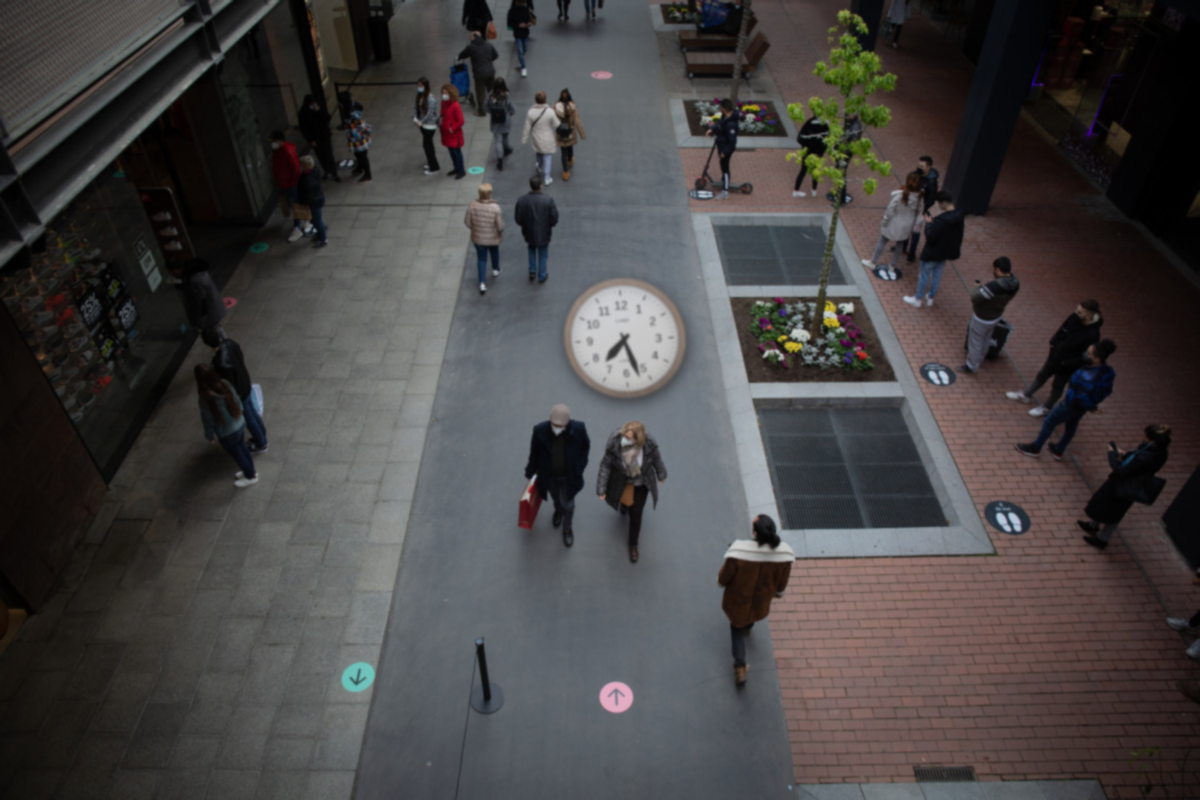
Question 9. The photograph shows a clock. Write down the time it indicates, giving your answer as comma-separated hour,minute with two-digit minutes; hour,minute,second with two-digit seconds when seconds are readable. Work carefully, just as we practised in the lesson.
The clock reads 7,27
